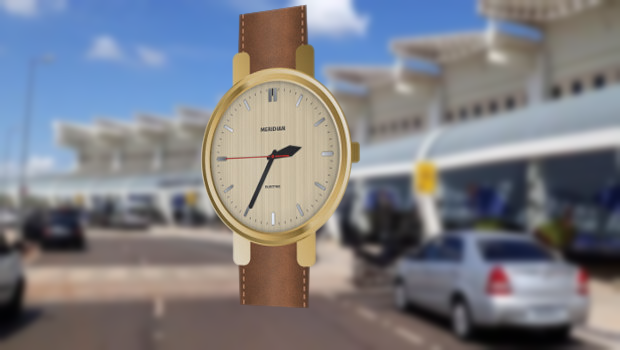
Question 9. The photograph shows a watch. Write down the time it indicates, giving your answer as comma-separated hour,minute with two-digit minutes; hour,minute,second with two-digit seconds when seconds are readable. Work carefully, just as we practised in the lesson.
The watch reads 2,34,45
